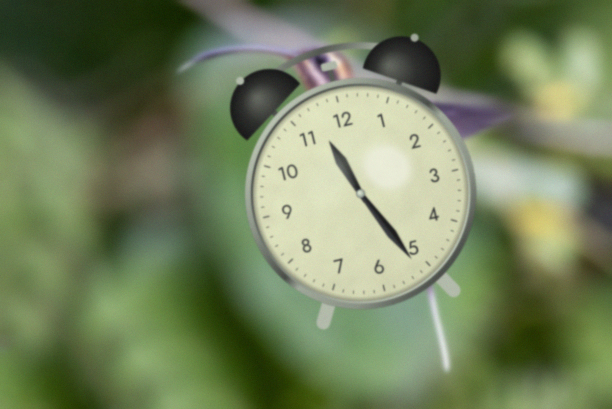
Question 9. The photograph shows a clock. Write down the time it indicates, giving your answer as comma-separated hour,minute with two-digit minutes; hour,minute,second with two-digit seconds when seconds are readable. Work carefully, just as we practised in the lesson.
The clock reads 11,26
